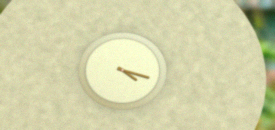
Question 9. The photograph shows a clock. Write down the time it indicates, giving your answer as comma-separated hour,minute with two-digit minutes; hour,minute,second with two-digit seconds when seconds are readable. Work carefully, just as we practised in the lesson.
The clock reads 4,18
